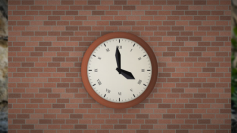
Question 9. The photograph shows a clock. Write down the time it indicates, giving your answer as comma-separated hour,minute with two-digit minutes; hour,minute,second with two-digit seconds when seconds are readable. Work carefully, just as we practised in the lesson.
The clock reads 3,59
